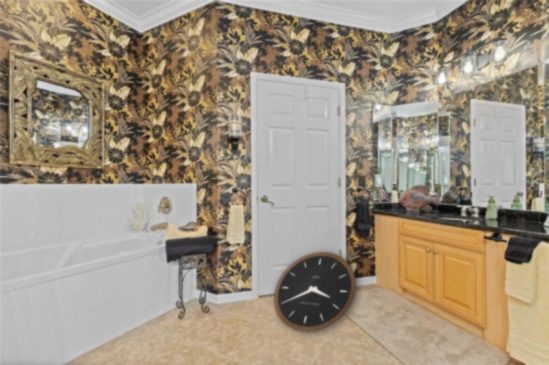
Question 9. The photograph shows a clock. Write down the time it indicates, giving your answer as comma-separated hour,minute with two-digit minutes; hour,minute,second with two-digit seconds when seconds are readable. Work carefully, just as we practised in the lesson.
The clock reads 3,40
